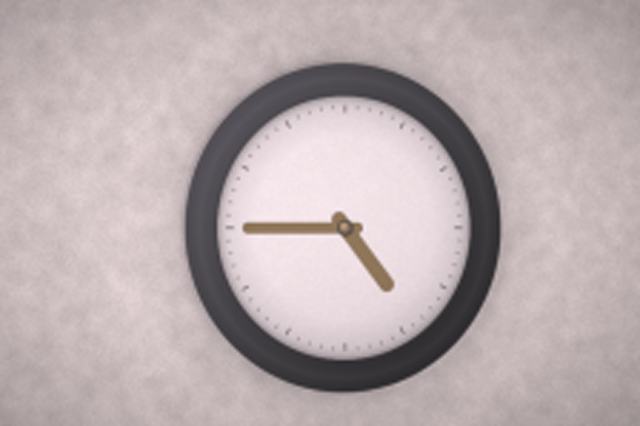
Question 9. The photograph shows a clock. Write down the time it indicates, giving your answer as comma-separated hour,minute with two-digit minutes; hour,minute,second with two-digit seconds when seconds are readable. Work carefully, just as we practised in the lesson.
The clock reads 4,45
